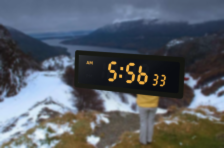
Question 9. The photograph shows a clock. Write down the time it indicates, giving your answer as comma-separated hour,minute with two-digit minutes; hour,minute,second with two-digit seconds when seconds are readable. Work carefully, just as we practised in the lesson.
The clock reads 5,56,33
